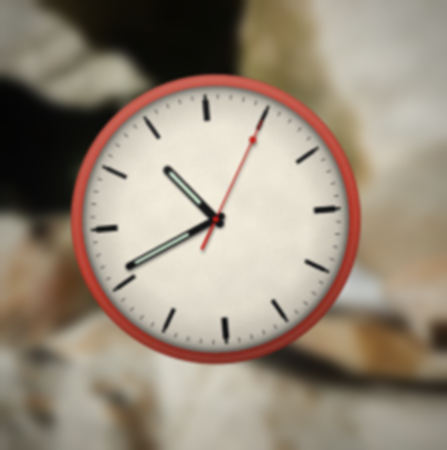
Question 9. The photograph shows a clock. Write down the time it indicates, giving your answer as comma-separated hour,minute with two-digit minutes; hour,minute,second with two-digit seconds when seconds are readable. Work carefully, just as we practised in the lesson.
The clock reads 10,41,05
